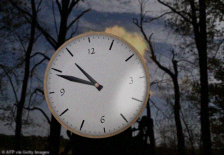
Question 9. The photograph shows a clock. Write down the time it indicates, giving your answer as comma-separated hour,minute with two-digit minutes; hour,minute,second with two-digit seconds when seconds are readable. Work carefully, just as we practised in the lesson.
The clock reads 10,49
